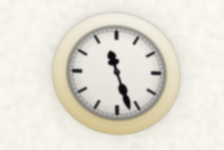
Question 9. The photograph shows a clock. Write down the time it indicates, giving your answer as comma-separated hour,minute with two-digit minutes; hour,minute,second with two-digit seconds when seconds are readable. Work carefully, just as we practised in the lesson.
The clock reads 11,27
